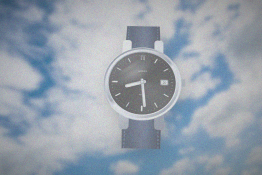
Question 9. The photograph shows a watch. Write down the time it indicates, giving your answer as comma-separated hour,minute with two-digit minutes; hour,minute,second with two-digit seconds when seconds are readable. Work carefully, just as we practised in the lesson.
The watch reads 8,29
